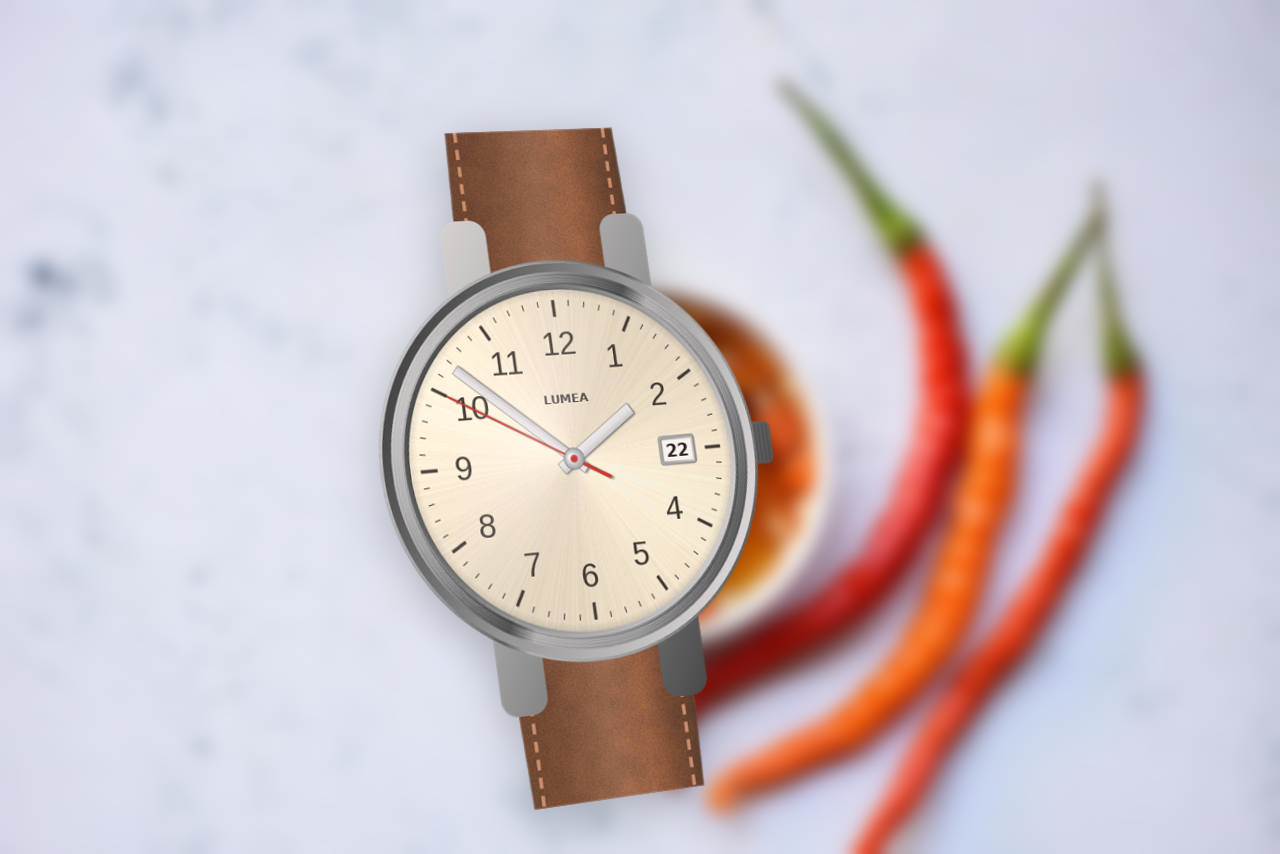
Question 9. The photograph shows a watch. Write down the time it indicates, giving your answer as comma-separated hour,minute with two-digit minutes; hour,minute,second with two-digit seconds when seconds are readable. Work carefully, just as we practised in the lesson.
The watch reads 1,51,50
